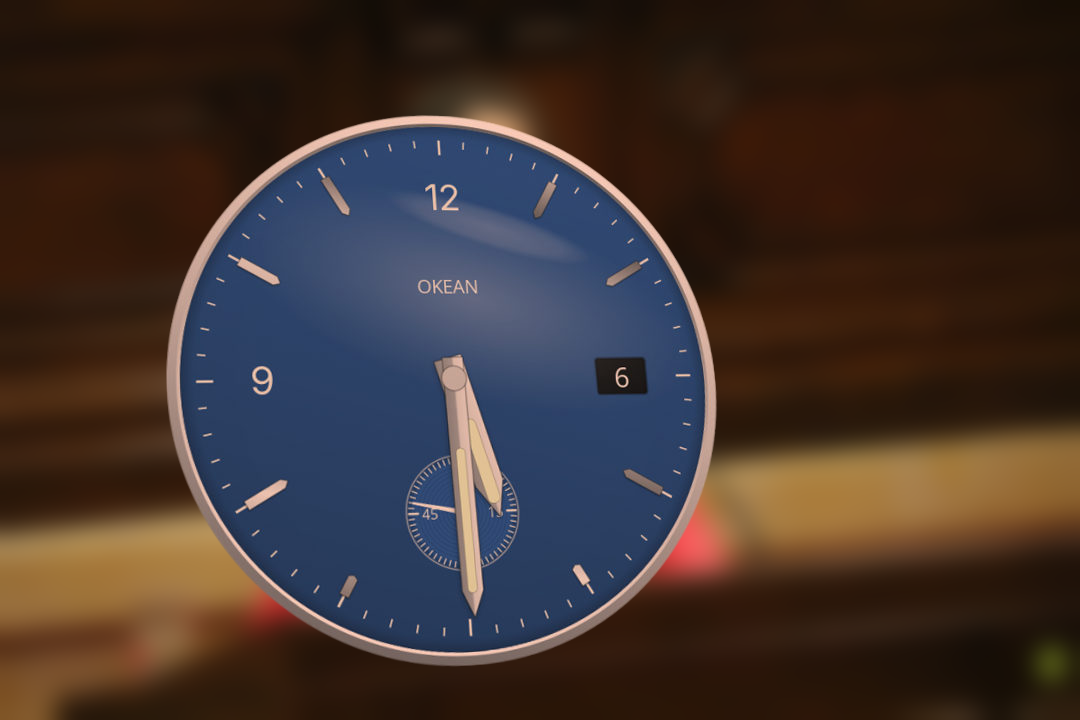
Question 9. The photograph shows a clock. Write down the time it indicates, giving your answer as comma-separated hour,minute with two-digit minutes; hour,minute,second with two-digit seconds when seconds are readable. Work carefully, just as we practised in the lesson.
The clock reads 5,29,47
